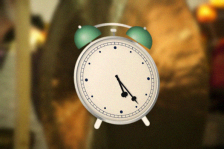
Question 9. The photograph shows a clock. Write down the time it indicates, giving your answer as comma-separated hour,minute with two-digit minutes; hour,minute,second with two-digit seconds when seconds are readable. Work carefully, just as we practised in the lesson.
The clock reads 5,24
